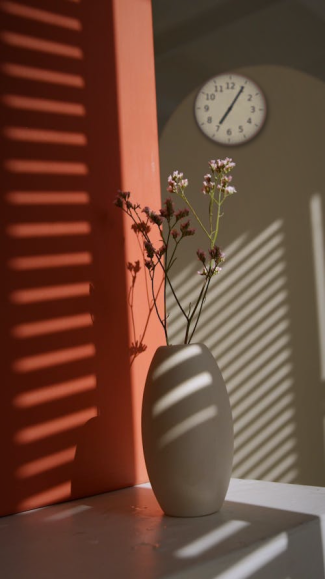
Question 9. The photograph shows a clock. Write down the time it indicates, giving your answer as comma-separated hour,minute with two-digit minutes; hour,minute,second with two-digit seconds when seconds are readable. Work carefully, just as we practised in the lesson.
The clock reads 7,05
